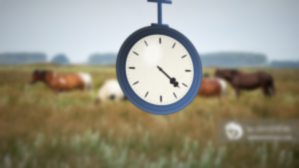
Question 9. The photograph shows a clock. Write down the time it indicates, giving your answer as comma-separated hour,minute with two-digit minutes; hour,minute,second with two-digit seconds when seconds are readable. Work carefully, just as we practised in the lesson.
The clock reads 4,22
